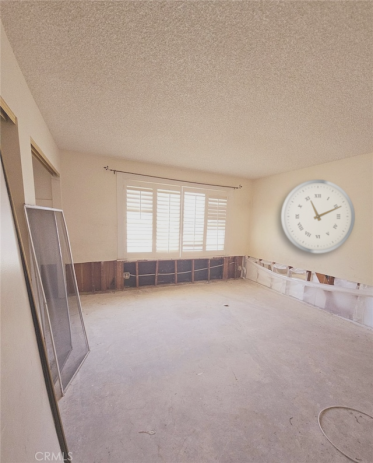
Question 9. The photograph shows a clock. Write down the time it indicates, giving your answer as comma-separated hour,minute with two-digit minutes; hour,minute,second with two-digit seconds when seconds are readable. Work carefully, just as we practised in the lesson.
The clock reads 11,11
